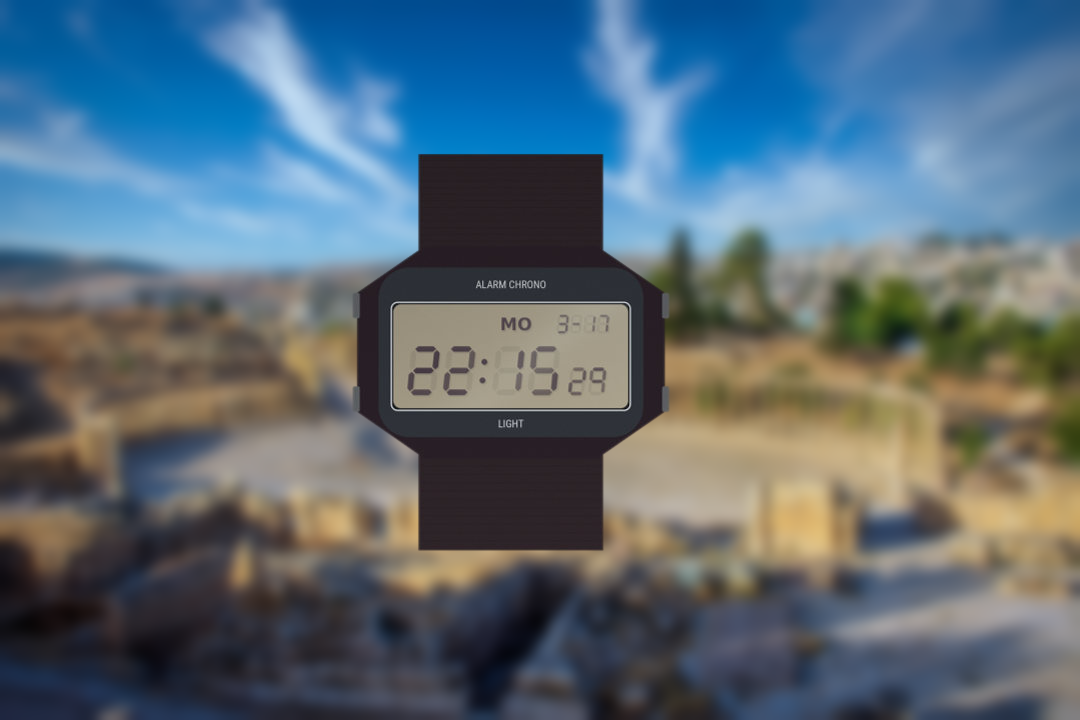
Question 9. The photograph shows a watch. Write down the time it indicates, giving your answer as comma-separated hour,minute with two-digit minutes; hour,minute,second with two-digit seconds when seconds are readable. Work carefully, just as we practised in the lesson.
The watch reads 22,15,29
